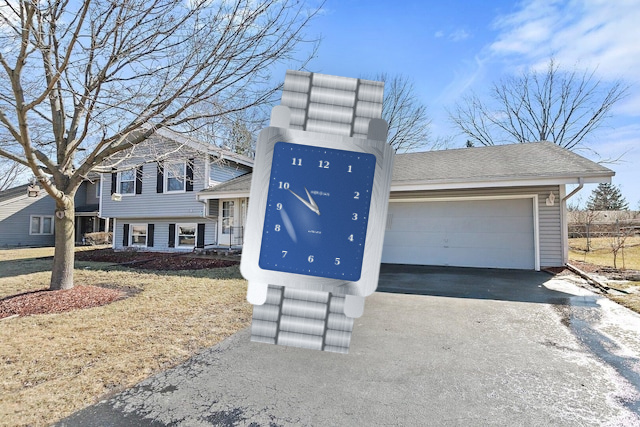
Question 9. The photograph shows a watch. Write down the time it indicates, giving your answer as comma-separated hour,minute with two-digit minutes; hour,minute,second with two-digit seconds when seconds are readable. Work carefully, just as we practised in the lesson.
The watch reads 10,50
